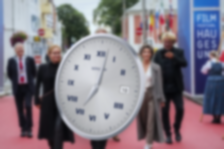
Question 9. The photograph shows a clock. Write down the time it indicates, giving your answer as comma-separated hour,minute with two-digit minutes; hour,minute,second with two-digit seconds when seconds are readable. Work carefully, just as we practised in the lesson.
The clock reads 7,02
